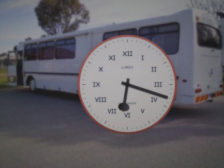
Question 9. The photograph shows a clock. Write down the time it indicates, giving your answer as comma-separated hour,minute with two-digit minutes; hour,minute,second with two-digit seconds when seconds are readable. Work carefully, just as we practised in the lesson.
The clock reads 6,18
